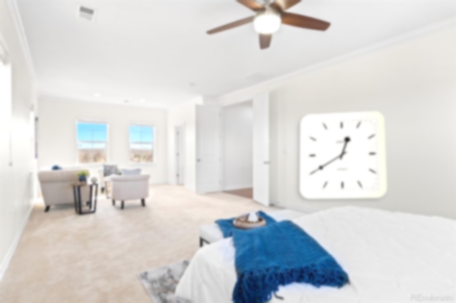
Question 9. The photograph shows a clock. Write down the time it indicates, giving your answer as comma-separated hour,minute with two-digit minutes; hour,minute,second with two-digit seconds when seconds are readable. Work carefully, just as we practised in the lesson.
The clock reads 12,40
